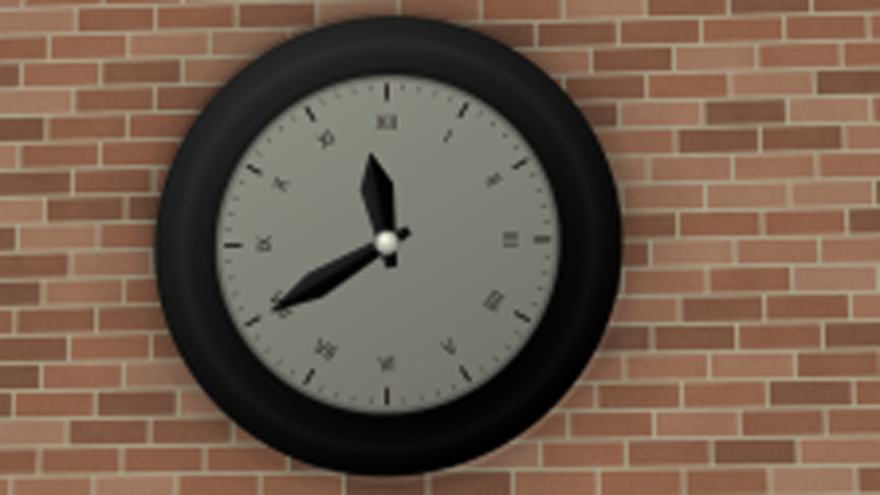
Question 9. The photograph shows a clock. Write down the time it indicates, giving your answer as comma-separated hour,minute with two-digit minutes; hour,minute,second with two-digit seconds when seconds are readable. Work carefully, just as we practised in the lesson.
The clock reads 11,40
